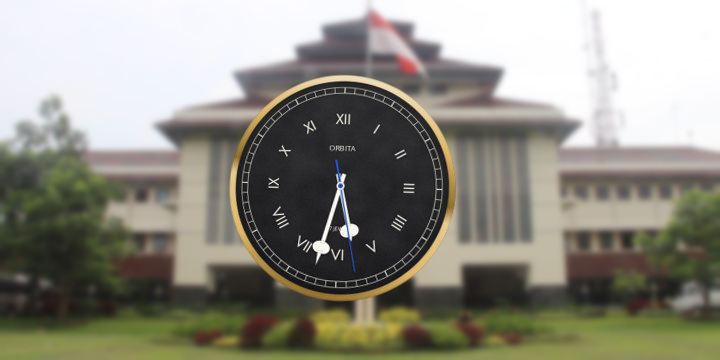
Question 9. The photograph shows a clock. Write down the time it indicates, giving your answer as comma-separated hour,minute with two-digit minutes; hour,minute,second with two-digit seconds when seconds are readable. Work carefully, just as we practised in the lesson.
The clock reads 5,32,28
